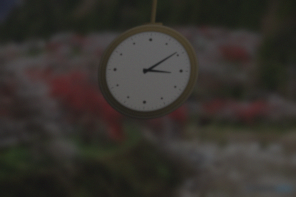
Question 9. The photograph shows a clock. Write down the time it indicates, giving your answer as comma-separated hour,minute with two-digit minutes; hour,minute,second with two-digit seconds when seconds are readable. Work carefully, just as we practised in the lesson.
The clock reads 3,09
